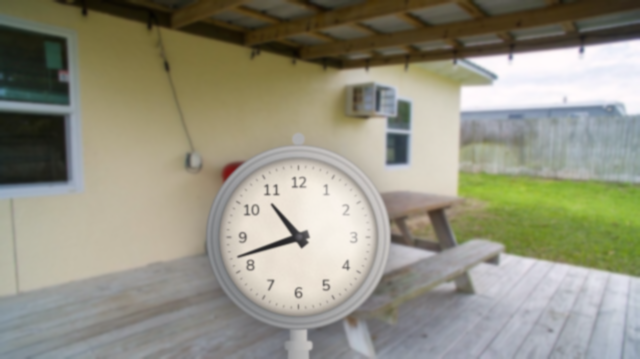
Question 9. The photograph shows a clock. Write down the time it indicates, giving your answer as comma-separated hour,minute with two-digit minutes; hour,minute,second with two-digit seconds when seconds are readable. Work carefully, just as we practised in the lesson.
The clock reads 10,42
